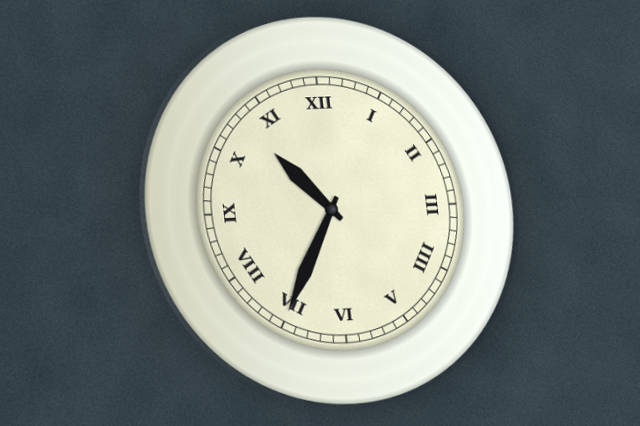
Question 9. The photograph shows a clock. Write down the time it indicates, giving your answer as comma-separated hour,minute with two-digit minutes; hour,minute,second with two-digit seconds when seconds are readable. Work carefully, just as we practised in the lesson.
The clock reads 10,35
